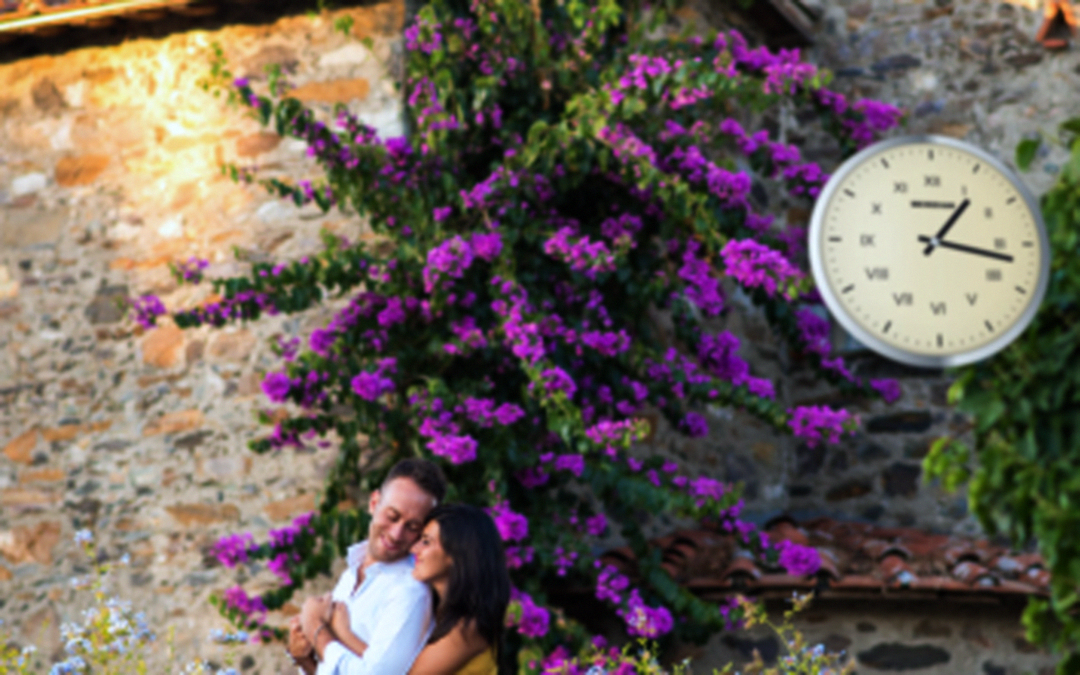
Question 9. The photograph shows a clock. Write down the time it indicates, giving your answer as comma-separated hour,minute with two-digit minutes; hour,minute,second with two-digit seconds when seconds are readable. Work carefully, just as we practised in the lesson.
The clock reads 1,17
